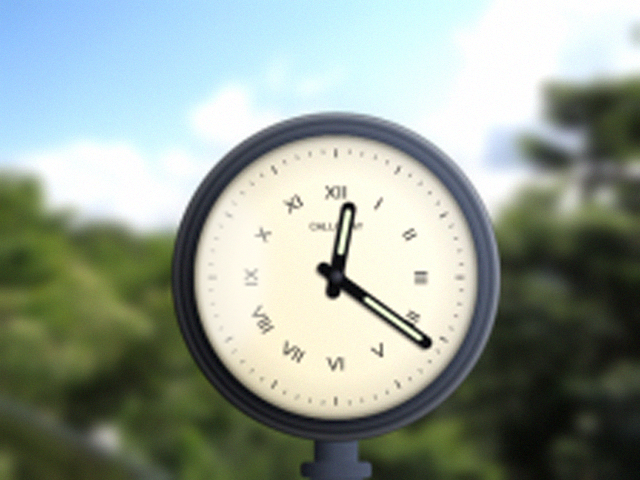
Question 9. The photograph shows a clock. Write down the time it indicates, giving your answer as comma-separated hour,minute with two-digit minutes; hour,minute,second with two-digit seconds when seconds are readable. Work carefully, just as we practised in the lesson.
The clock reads 12,21
